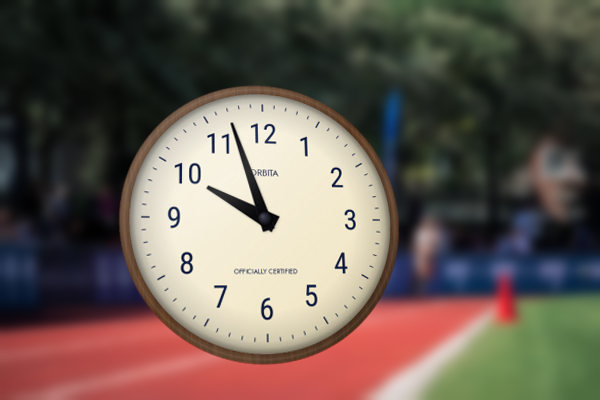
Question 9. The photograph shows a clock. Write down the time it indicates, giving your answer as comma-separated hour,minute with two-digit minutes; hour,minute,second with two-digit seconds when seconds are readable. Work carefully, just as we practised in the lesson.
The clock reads 9,57
